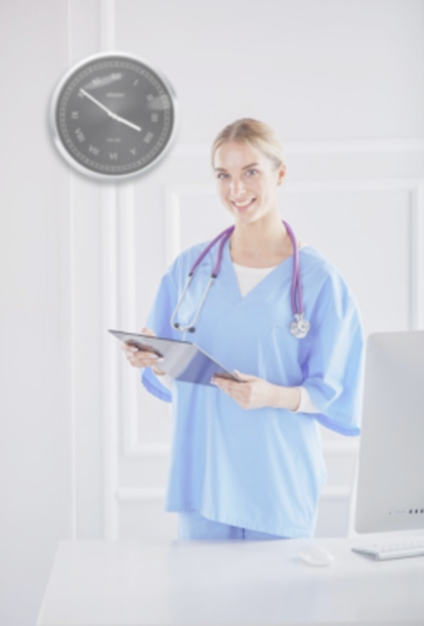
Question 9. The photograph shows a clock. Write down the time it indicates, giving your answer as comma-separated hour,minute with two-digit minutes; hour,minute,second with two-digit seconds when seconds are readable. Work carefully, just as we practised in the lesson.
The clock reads 3,51
